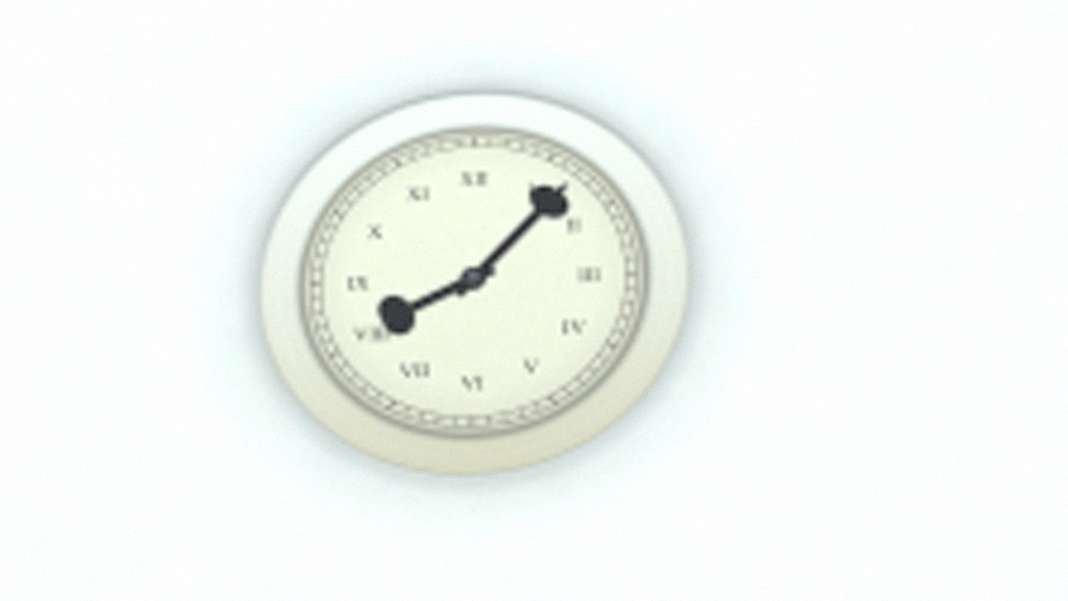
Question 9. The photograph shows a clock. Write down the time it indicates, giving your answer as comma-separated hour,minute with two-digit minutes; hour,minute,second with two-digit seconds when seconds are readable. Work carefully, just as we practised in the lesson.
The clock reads 8,07
